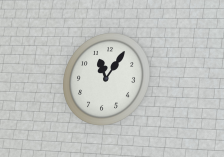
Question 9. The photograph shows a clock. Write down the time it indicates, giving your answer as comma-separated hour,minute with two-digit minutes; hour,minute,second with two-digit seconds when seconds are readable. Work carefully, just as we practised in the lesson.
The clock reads 11,05
